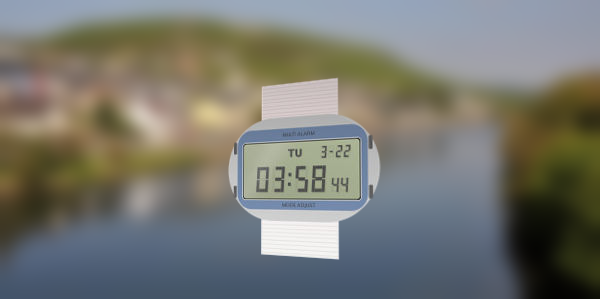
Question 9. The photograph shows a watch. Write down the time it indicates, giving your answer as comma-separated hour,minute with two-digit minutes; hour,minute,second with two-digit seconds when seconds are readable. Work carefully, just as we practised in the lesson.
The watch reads 3,58,44
